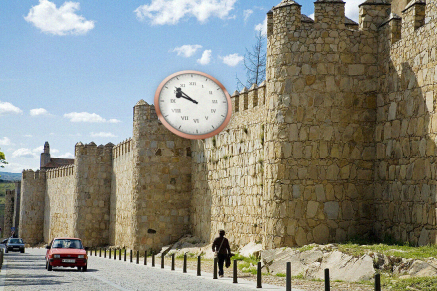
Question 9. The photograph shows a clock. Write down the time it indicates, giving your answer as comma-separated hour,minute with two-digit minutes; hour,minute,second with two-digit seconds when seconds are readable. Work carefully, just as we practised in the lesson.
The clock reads 9,52
